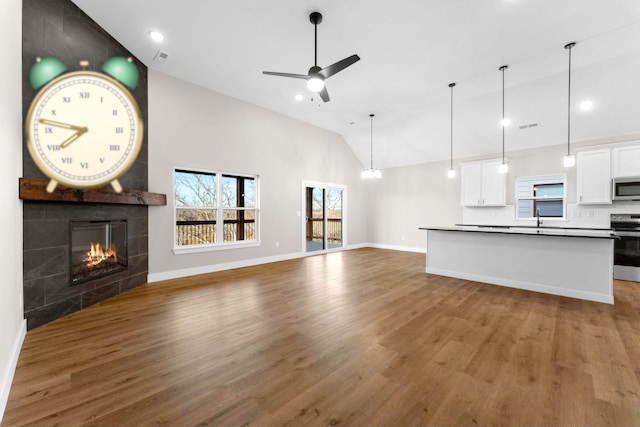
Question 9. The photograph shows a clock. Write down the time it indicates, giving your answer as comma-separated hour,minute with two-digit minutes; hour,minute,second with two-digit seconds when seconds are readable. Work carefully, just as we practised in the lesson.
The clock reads 7,47
